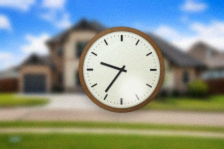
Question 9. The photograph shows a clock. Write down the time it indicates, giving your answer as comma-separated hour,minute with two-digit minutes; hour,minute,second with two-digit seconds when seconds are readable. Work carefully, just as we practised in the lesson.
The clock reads 9,36
